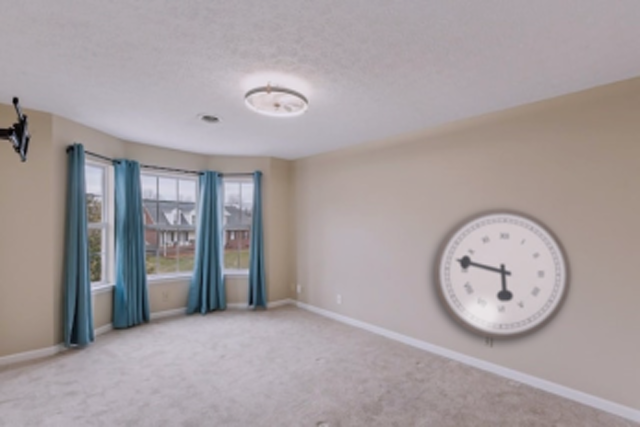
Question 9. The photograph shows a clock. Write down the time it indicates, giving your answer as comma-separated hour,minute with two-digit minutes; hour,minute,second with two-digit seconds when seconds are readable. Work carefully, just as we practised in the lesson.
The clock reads 5,47
